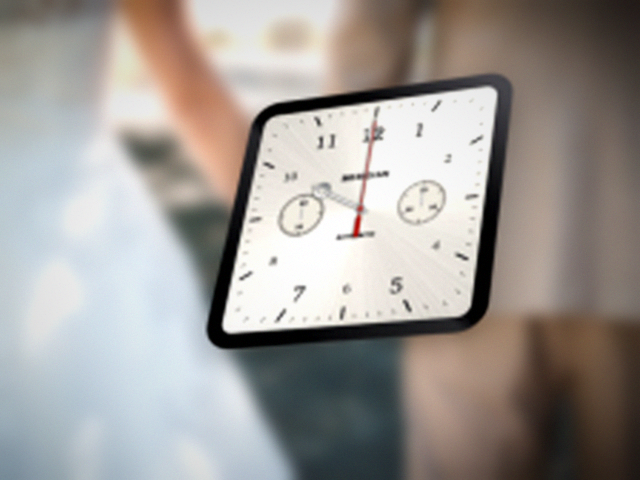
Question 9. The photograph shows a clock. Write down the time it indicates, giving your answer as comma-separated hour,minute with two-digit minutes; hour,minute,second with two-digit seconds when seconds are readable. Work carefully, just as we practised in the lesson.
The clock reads 10,00
